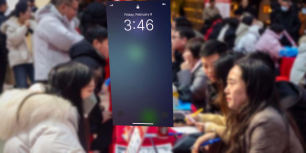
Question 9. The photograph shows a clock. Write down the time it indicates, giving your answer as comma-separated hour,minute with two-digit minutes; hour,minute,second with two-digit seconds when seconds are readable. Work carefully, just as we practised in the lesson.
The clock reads 3,46
